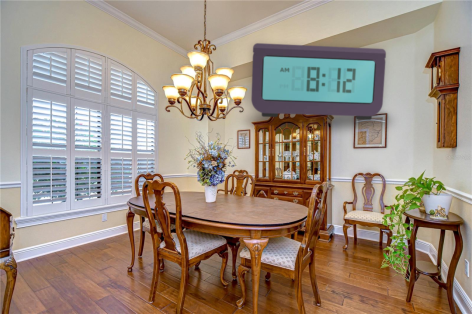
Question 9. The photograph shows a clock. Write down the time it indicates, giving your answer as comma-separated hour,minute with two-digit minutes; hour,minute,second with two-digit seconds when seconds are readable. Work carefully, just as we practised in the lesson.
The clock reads 8,12
